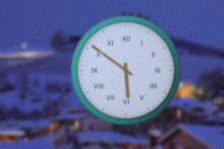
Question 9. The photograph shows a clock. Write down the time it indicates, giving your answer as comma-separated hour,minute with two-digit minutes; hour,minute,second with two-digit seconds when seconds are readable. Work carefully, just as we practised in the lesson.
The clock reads 5,51
